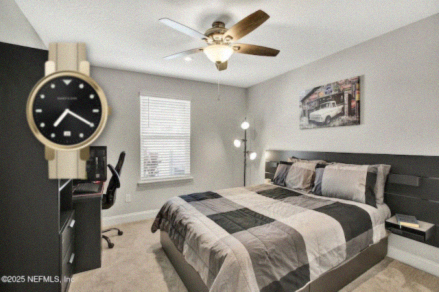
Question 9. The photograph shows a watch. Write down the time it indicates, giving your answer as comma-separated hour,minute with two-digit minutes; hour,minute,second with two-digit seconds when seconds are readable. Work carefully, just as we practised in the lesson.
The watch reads 7,20
